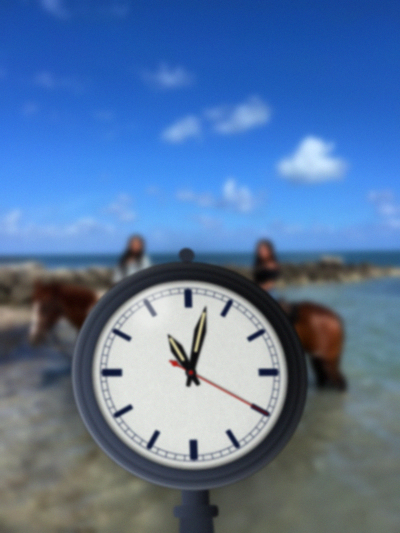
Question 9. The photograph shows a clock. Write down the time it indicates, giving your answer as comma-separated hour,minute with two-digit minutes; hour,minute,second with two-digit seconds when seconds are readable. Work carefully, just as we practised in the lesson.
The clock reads 11,02,20
